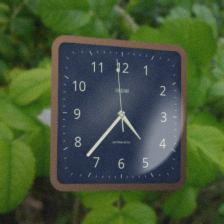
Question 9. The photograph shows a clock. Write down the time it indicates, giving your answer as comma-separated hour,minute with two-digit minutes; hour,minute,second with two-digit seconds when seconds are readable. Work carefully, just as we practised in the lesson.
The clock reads 4,36,59
